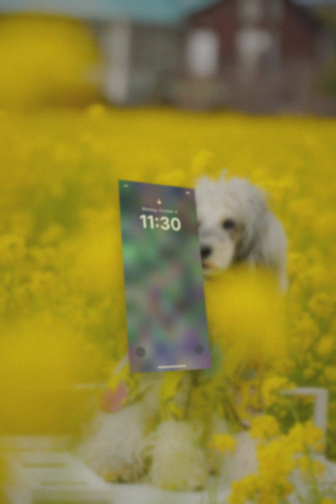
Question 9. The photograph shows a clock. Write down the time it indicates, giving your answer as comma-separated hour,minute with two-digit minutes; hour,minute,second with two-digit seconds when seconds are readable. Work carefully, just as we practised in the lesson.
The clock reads 11,30
